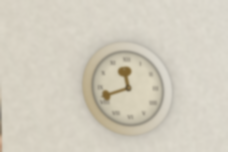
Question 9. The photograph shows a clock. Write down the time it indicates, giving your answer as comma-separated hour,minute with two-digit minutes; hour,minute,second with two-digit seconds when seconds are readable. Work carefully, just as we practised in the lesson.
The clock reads 11,42
